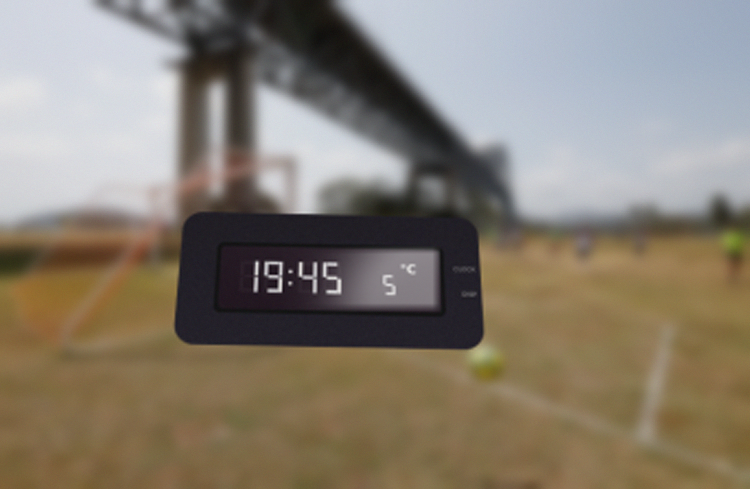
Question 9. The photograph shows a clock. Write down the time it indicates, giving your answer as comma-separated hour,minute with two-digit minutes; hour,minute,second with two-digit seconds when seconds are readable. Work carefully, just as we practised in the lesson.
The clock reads 19,45
